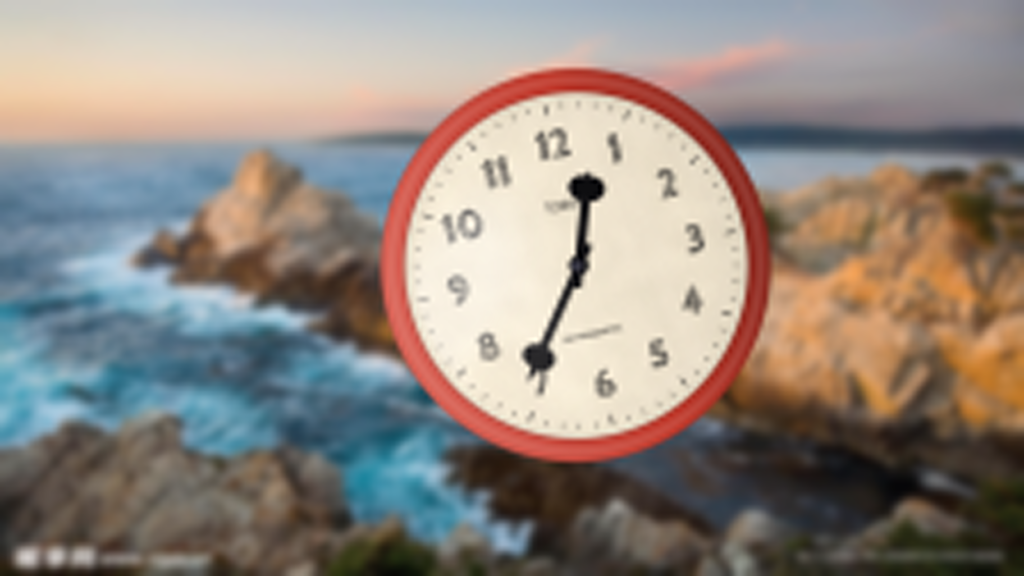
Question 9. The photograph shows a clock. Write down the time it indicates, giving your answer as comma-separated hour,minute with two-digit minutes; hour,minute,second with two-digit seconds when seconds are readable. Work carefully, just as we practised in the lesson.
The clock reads 12,36
